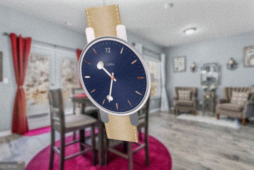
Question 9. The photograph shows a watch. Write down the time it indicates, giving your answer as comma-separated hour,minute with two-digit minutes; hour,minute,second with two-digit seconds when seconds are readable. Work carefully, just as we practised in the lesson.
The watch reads 10,33
